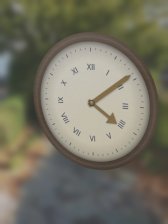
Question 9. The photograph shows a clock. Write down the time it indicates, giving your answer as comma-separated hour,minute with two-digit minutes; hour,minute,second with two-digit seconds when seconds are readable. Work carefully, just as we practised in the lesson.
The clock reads 4,09
